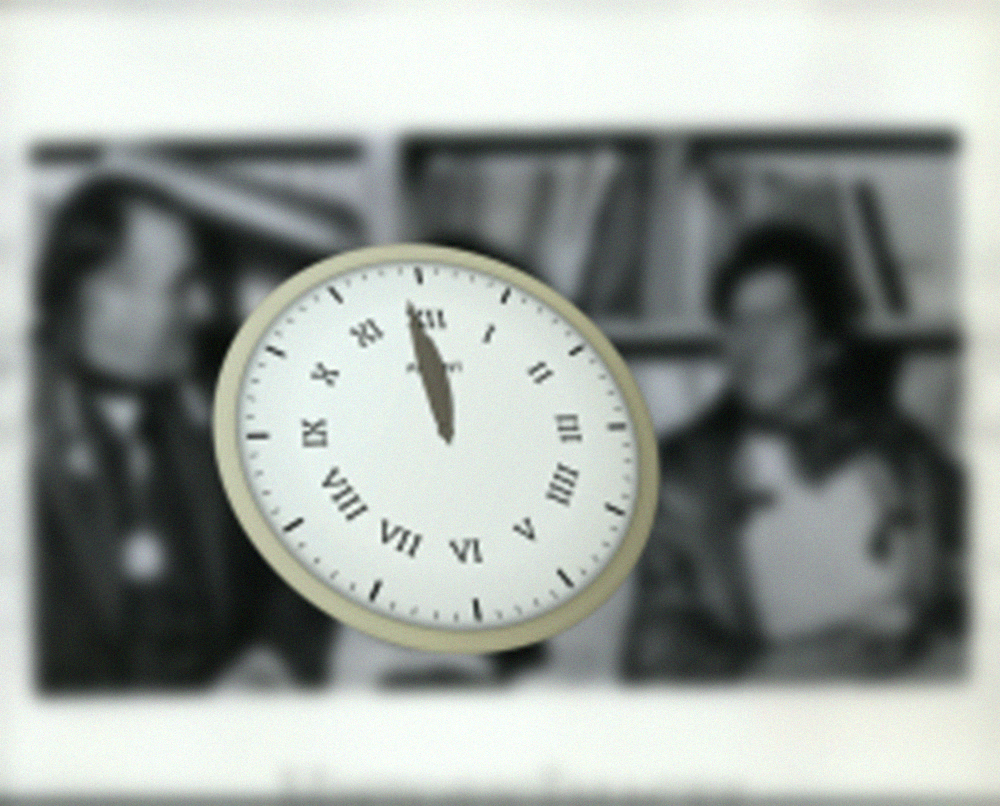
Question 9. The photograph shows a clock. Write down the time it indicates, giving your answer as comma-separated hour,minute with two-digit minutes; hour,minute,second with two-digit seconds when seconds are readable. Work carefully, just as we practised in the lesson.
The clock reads 11,59
